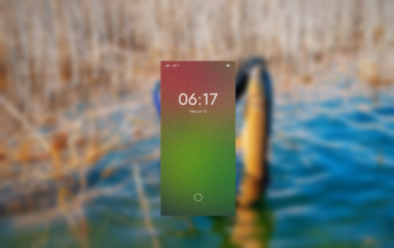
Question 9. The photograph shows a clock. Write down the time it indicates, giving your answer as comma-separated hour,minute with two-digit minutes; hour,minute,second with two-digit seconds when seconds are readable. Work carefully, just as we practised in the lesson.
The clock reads 6,17
